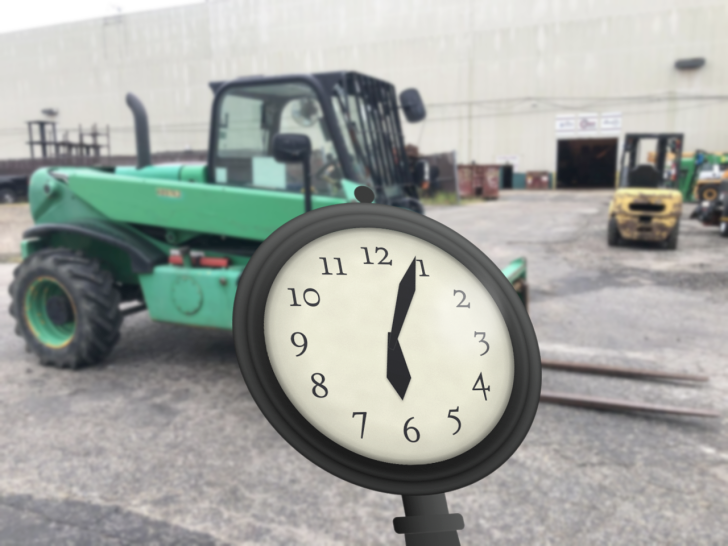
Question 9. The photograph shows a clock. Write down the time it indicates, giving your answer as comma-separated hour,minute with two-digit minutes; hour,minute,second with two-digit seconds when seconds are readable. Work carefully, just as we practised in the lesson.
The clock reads 6,04
